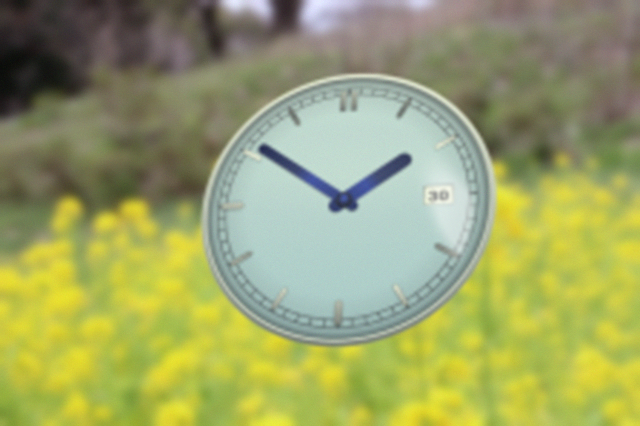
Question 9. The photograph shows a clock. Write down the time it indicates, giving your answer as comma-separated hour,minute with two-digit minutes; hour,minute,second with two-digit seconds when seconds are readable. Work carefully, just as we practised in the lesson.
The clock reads 1,51
